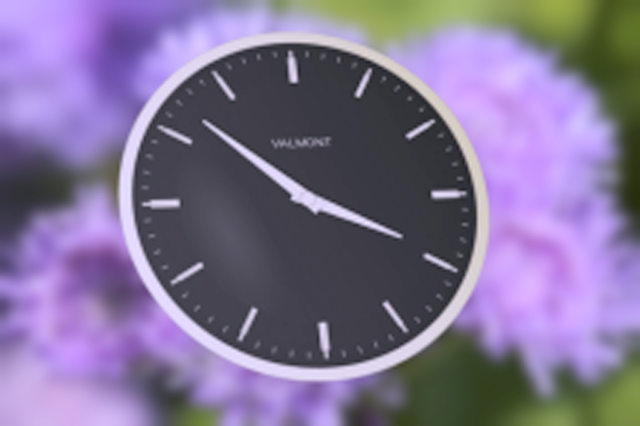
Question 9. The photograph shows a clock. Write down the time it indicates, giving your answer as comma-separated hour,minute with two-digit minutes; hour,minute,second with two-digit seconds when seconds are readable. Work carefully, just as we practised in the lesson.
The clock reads 3,52
